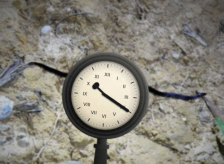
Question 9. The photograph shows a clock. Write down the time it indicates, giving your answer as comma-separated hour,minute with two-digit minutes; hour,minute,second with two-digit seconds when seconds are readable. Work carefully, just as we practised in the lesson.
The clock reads 10,20
